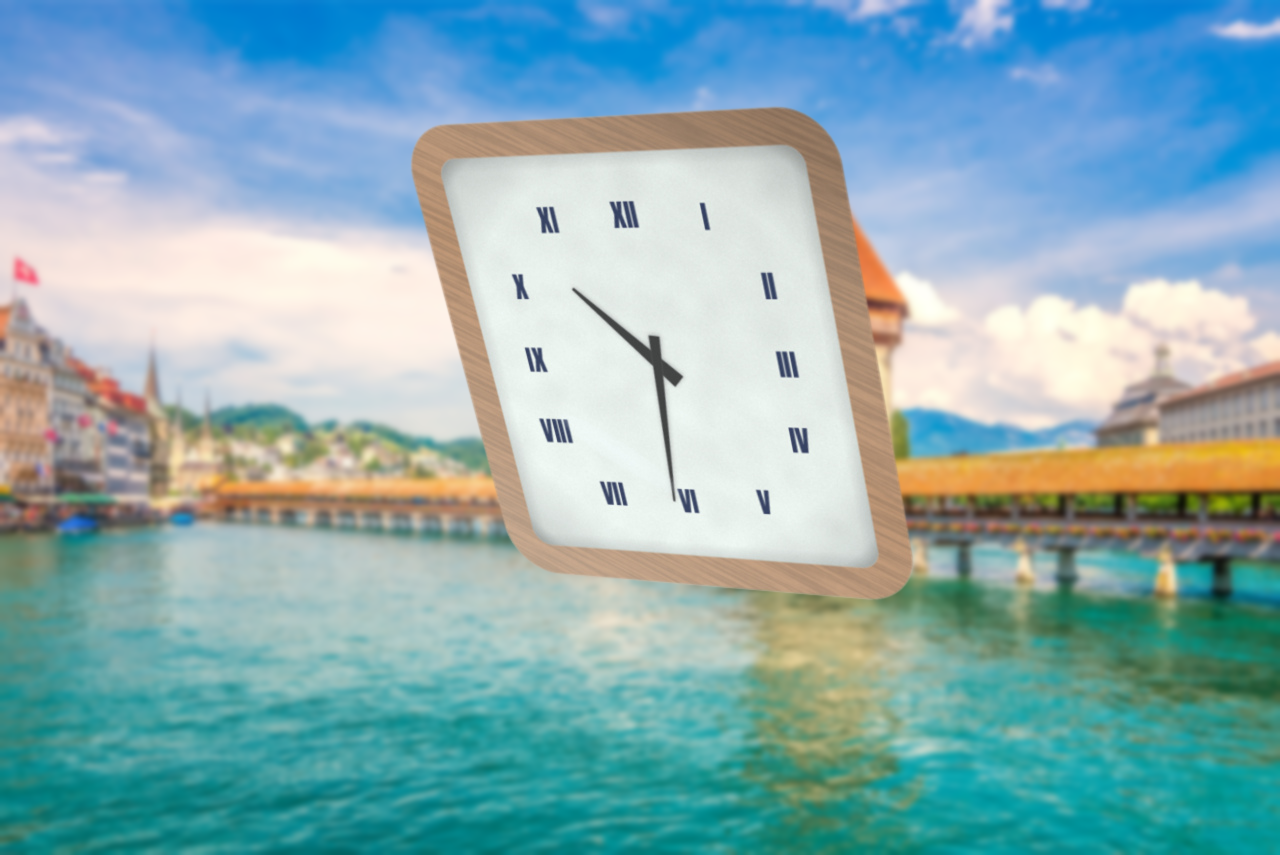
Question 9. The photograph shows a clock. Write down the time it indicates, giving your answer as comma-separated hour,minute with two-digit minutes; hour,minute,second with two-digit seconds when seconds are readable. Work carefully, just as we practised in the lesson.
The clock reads 10,31
